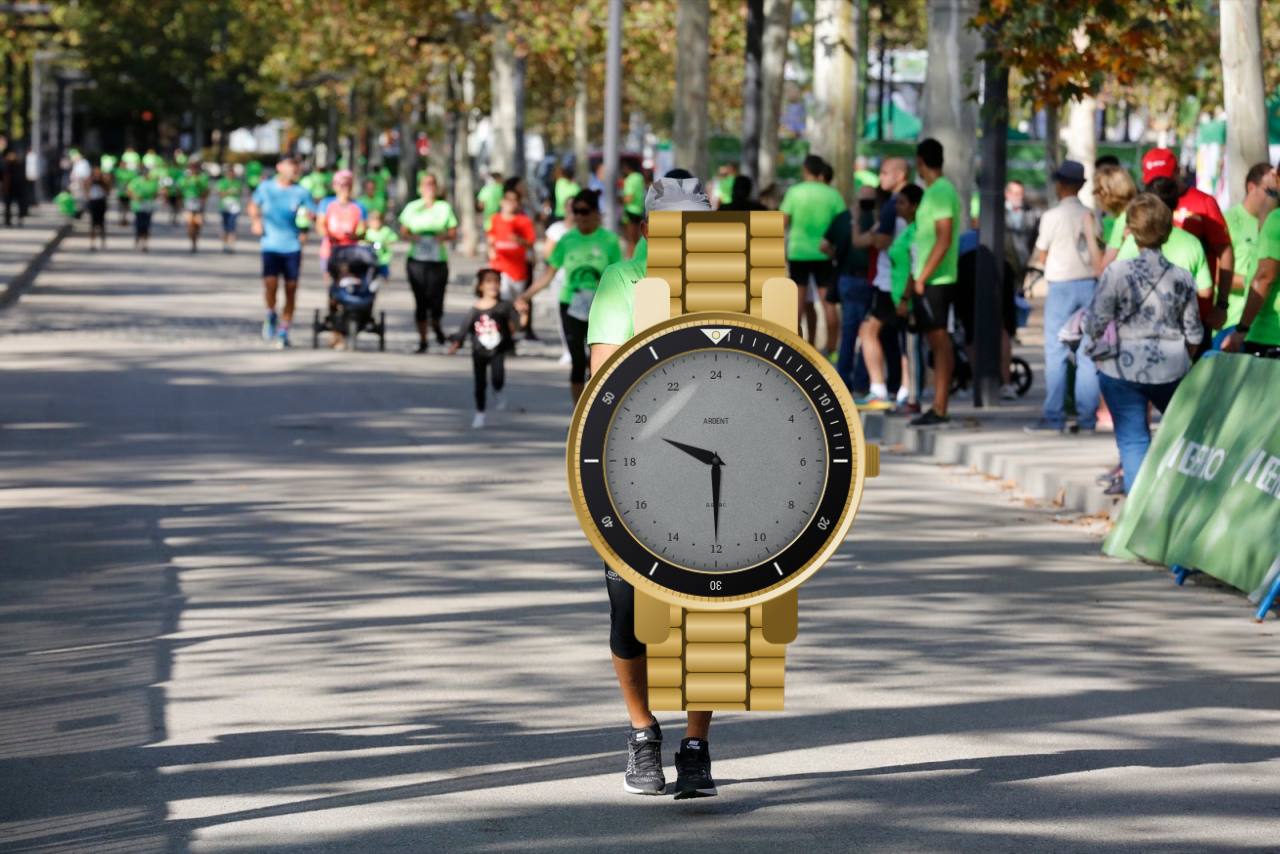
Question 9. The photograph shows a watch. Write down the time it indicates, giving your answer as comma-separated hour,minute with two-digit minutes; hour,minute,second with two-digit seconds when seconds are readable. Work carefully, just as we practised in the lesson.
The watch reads 19,30
